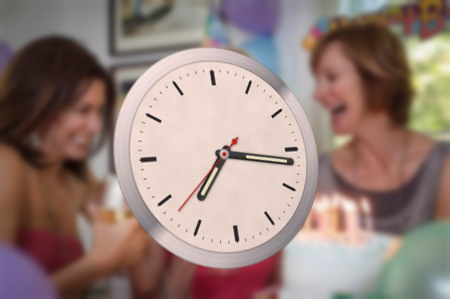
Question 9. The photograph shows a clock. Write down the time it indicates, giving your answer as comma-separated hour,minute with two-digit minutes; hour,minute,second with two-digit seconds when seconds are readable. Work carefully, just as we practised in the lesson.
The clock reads 7,16,38
